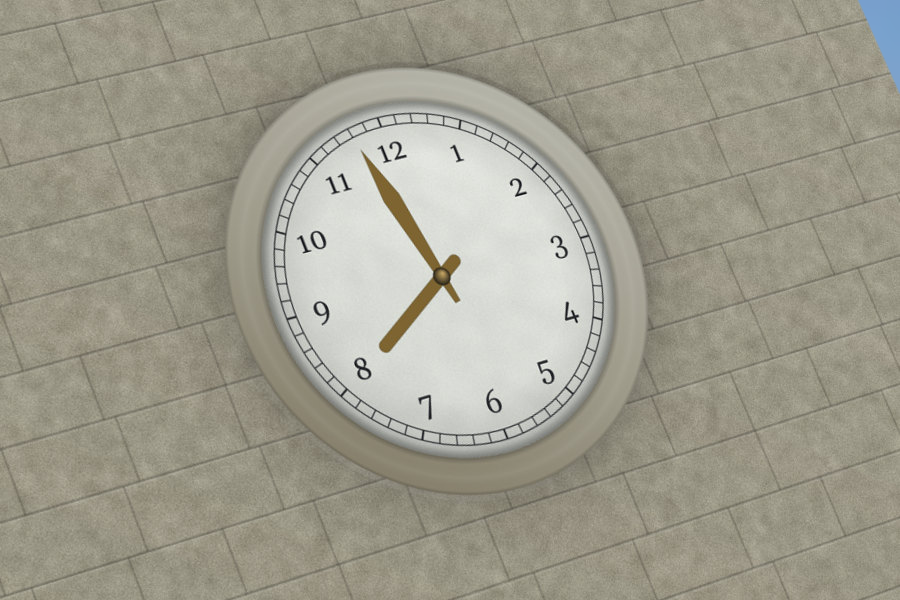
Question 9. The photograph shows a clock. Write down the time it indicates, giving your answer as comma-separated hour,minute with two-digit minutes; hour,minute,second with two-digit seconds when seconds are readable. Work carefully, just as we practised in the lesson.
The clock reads 7,58
